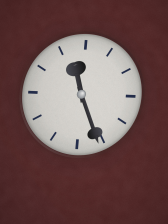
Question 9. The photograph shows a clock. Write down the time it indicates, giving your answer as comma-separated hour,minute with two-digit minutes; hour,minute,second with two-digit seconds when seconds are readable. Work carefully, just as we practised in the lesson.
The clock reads 11,26
